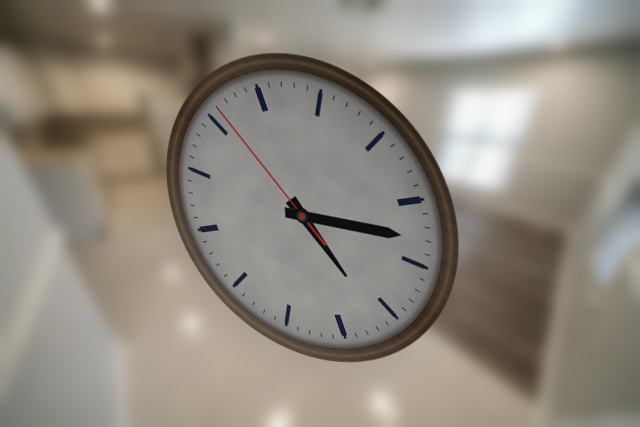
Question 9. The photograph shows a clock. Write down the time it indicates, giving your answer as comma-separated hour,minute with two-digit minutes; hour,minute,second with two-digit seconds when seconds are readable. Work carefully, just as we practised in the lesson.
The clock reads 5,17,56
